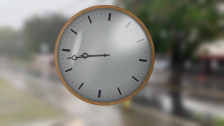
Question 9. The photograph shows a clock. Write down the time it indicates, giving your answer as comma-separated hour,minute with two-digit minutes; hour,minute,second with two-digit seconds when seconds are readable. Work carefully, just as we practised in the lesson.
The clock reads 8,43
